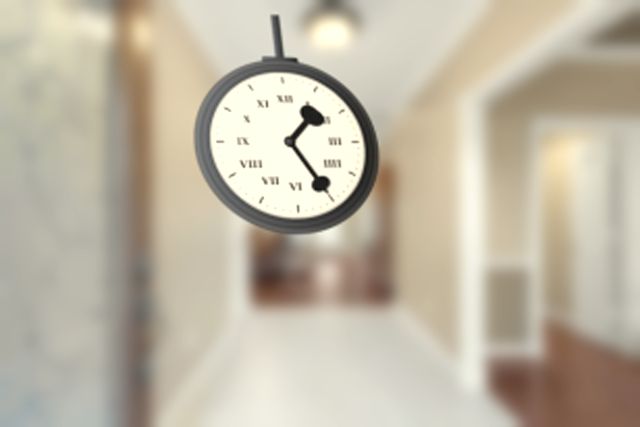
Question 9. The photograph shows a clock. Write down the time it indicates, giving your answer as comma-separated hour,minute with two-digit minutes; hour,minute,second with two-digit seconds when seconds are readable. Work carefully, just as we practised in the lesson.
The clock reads 1,25
